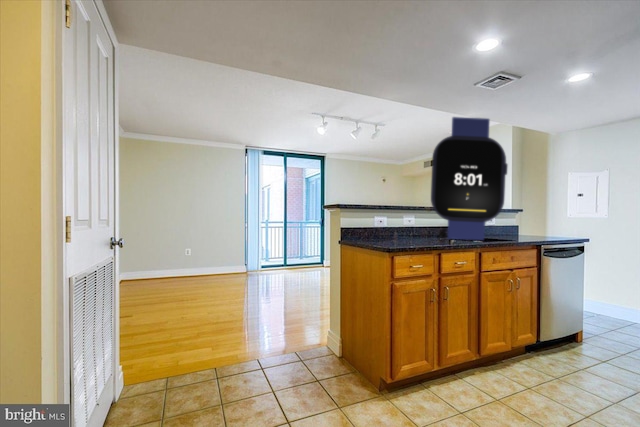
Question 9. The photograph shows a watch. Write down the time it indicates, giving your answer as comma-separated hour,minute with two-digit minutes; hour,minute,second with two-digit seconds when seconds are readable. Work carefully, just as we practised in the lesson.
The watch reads 8,01
